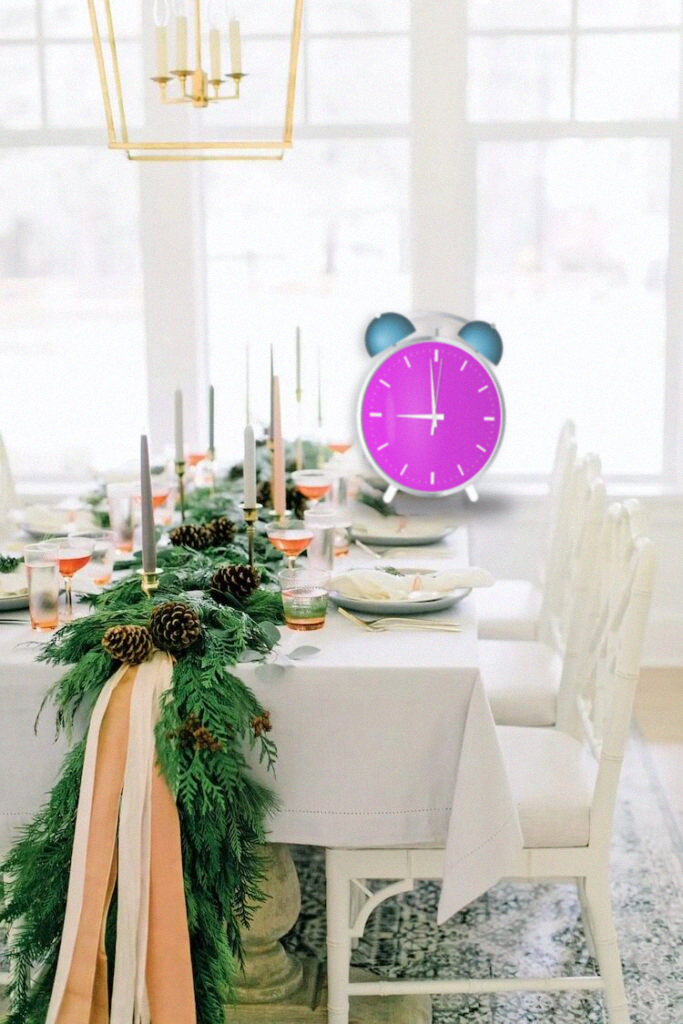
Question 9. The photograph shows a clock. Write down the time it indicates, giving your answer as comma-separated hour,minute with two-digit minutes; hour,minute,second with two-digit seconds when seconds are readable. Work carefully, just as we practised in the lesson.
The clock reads 8,59,01
